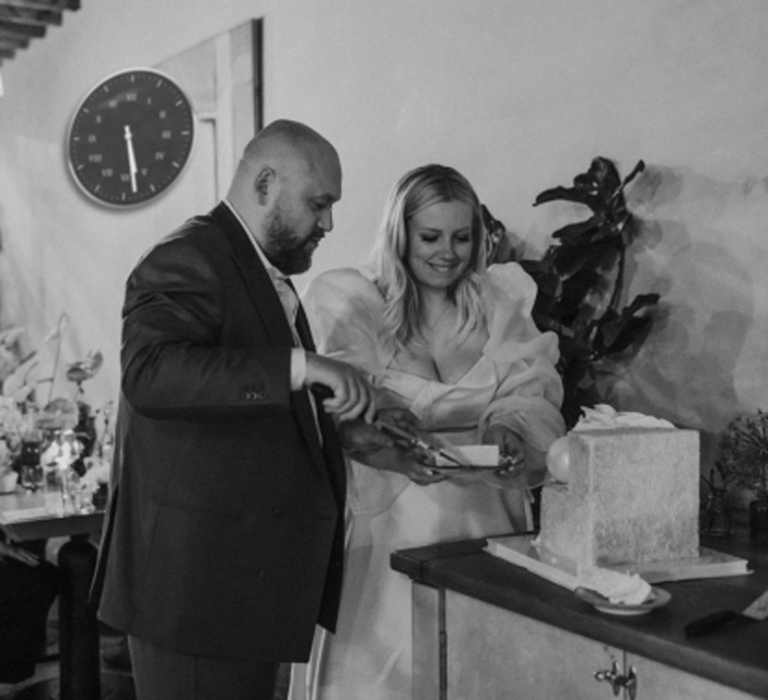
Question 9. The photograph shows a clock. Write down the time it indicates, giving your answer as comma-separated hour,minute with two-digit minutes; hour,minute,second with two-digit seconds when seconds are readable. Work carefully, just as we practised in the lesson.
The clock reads 5,28
